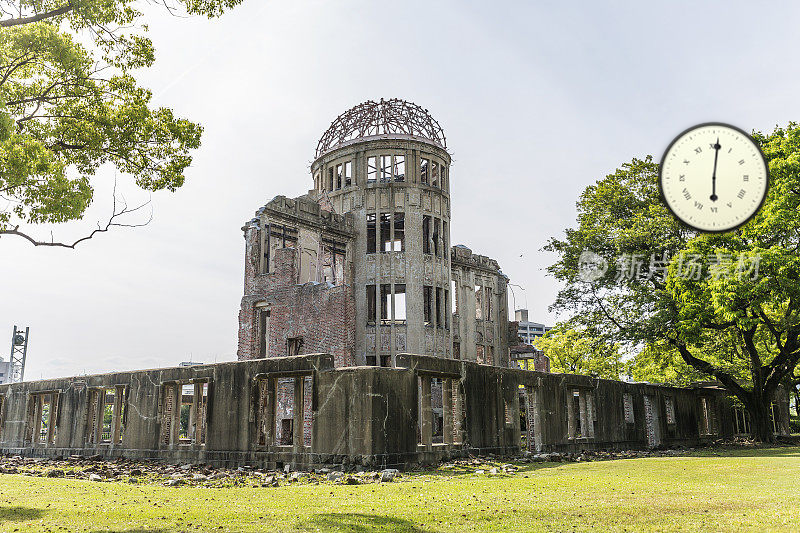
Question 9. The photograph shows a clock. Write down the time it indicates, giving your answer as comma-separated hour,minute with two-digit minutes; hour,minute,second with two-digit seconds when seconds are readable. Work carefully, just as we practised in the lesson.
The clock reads 6,01
